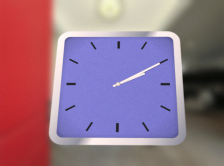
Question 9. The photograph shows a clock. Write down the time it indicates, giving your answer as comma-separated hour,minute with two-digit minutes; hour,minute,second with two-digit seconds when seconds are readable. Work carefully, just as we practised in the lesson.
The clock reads 2,10
